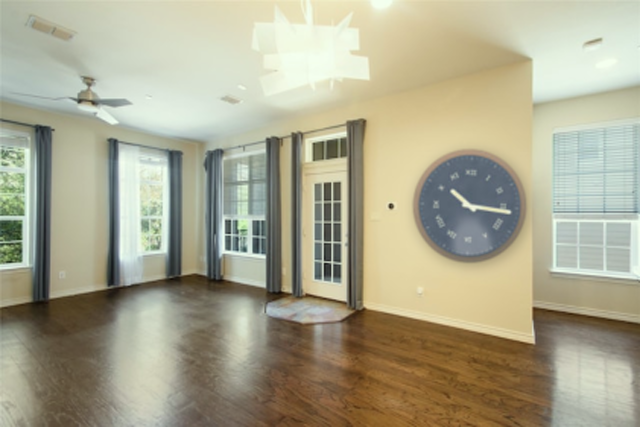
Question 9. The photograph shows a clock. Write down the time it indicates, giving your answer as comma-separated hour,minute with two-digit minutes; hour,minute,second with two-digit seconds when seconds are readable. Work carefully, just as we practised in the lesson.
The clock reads 10,16
